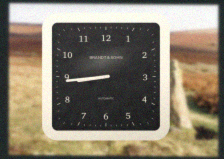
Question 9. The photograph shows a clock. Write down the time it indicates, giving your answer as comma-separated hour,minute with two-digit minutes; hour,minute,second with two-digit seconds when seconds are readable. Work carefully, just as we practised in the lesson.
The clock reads 8,44
